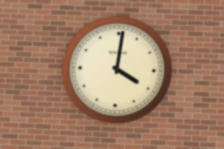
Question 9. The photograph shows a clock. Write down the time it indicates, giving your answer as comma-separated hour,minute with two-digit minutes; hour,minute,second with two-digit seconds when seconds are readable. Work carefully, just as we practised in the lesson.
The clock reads 4,01
